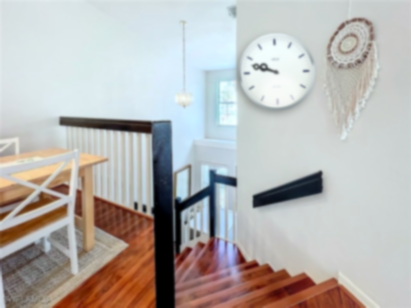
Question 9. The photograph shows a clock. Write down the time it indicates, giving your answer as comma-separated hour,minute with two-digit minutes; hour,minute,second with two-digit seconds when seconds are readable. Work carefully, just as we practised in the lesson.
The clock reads 9,48
